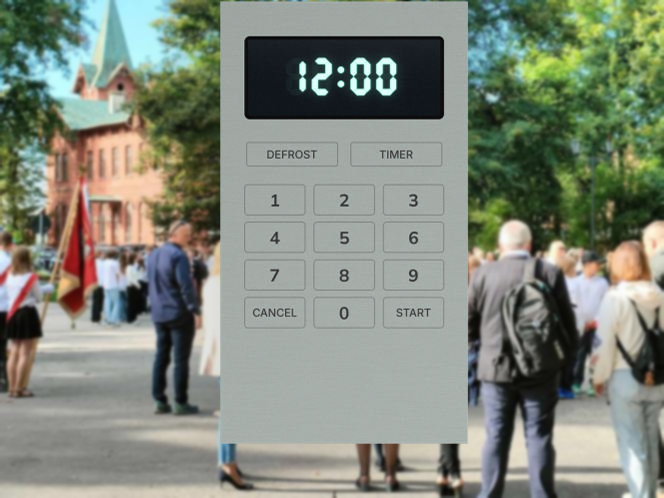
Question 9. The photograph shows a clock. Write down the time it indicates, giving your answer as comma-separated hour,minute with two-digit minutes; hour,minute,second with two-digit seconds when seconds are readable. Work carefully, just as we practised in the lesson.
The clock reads 12,00
